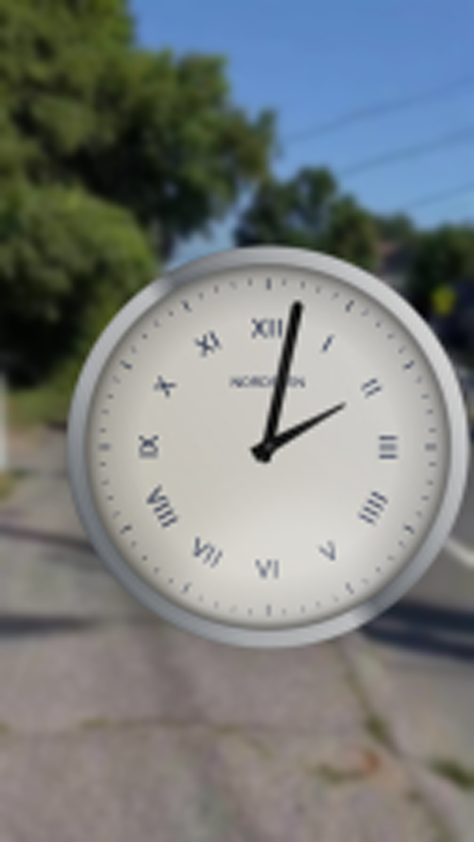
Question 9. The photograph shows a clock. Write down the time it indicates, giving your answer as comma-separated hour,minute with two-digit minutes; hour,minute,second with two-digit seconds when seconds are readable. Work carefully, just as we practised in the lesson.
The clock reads 2,02
